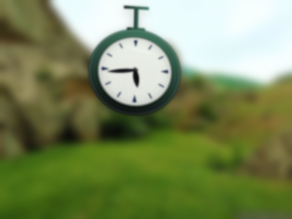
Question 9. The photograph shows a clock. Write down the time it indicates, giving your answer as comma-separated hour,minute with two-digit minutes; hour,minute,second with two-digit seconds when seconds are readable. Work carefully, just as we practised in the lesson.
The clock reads 5,44
